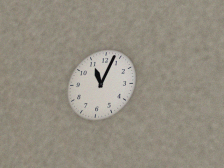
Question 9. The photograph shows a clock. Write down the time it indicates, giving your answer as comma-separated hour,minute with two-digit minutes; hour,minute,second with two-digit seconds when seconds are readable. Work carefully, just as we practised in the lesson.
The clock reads 11,03
